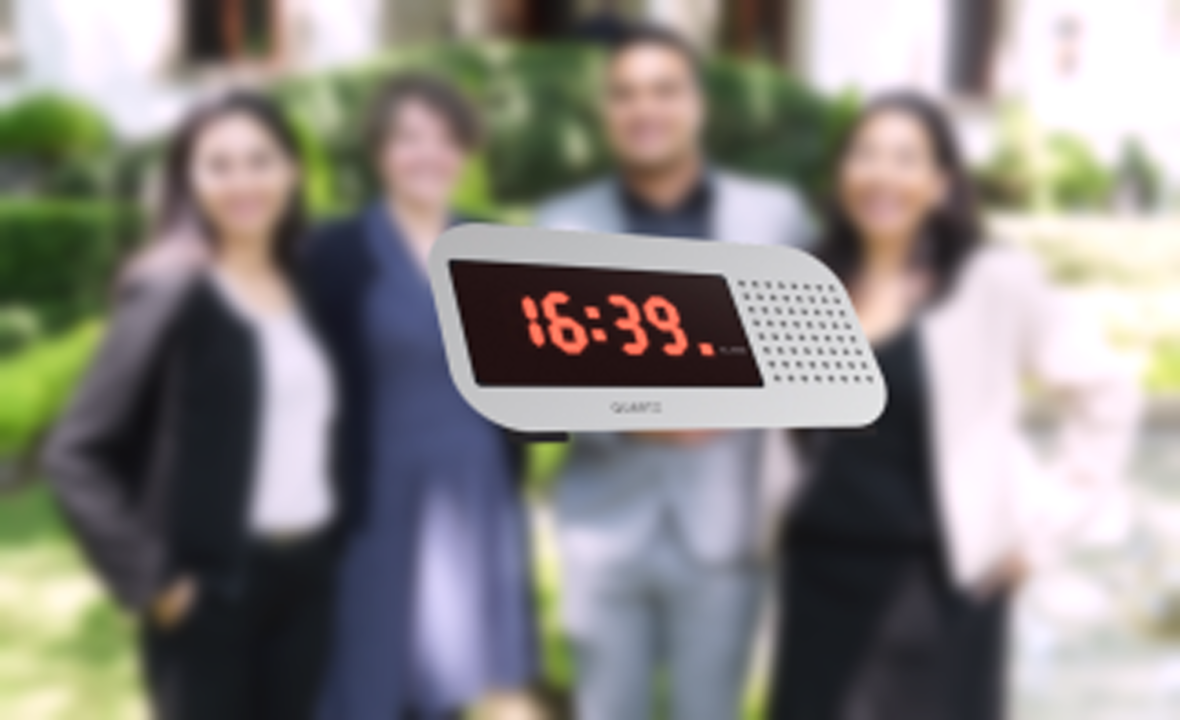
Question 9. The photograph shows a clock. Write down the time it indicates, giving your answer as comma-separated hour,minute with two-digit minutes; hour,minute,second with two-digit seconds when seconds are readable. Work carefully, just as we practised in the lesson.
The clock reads 16,39
